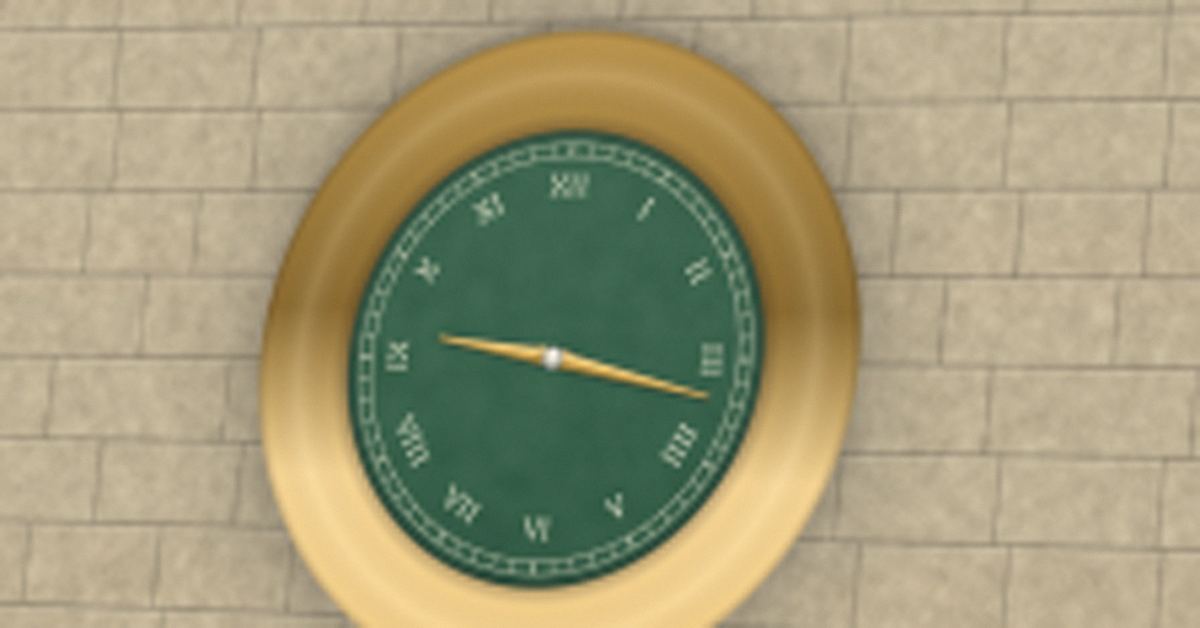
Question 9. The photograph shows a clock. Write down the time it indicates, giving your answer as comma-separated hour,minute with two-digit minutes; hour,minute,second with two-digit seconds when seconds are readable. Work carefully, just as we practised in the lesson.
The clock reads 9,17
